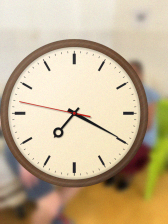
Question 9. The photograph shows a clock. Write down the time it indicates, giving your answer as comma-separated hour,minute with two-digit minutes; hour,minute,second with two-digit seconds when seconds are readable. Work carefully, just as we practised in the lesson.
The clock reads 7,19,47
